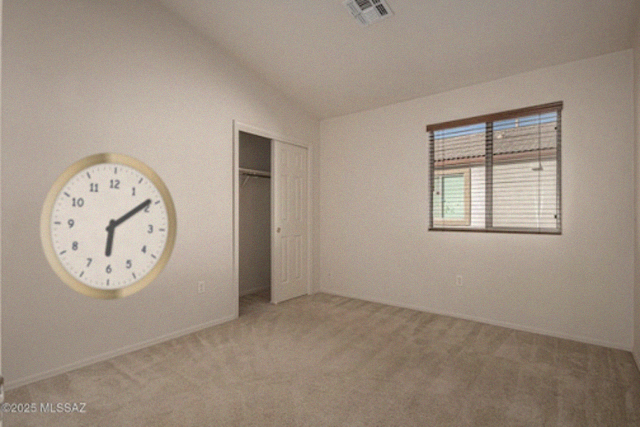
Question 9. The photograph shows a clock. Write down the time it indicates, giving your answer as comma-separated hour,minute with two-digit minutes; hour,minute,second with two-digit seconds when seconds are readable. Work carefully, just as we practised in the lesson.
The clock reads 6,09
